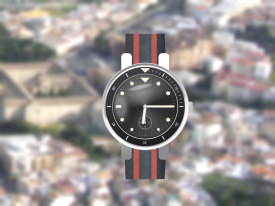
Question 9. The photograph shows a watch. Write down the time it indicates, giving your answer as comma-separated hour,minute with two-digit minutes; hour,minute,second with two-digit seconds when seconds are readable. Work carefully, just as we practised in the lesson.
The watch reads 6,15
